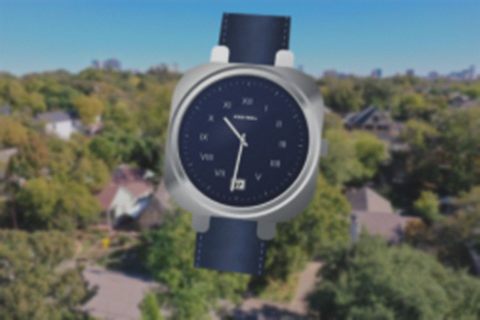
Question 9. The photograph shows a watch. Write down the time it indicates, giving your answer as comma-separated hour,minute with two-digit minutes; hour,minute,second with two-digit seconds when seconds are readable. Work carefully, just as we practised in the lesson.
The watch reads 10,31
